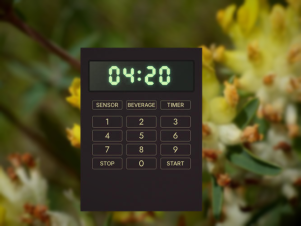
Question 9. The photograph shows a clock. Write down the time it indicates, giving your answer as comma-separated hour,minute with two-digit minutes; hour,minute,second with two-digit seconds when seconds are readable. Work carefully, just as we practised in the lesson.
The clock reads 4,20
